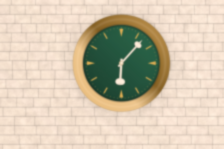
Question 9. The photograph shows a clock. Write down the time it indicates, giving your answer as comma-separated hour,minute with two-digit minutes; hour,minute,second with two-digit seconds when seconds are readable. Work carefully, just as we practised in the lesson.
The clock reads 6,07
